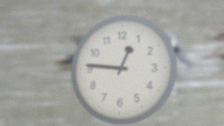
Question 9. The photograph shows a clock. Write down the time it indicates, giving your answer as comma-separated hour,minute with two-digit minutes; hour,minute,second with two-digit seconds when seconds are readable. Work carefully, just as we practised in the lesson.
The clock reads 12,46
